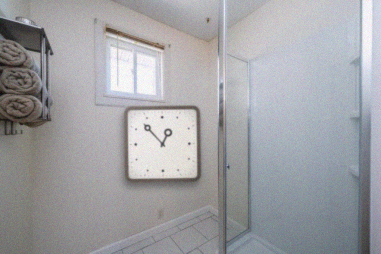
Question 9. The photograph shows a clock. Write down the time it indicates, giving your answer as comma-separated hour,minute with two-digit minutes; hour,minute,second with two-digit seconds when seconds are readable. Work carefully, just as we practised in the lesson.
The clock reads 12,53
